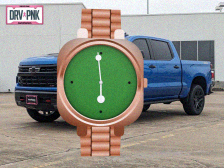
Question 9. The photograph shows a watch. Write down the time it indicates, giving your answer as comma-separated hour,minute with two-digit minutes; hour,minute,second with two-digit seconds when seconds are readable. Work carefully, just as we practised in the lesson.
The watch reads 5,59
